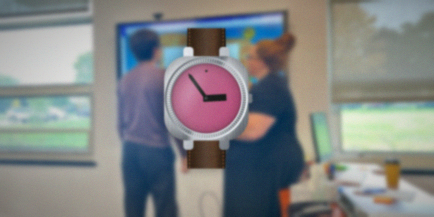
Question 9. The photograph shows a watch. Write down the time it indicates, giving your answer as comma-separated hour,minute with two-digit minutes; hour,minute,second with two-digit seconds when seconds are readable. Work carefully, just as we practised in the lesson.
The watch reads 2,54
